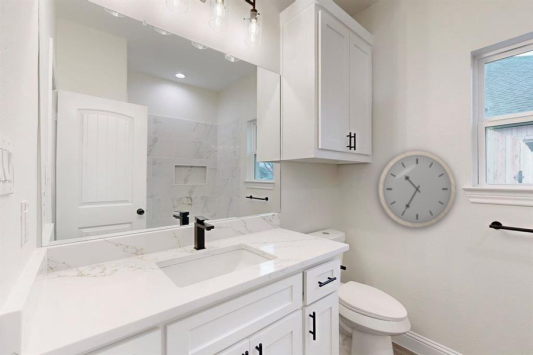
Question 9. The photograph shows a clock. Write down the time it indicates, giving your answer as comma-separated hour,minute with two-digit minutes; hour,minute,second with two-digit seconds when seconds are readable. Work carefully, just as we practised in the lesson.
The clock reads 10,35
